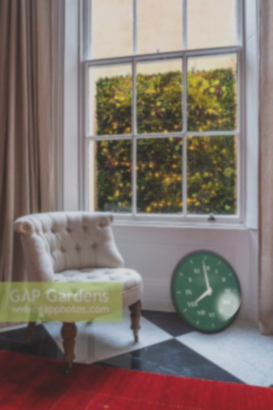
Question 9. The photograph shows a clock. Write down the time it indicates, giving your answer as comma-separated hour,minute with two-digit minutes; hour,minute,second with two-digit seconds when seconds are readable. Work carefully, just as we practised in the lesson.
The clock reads 7,59
